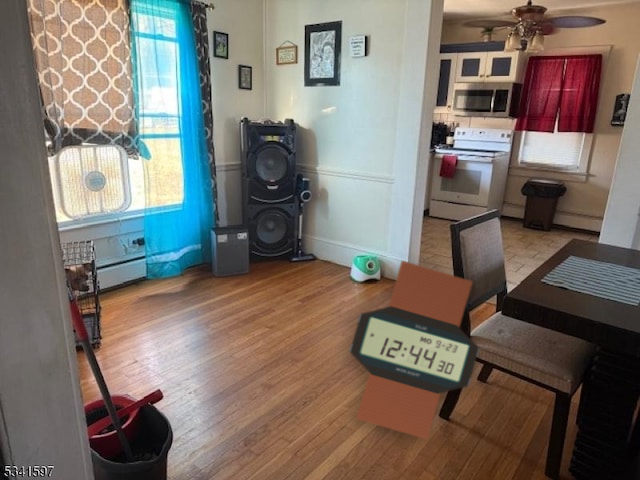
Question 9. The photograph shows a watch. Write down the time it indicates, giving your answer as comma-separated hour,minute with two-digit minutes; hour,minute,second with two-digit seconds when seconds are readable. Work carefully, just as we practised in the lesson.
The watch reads 12,44,30
